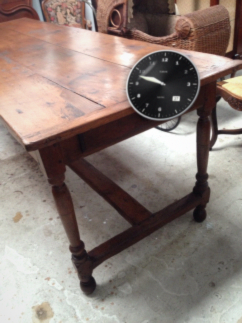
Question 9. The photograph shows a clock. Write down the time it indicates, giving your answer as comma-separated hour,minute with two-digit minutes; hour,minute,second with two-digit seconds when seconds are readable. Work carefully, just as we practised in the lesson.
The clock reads 9,48
